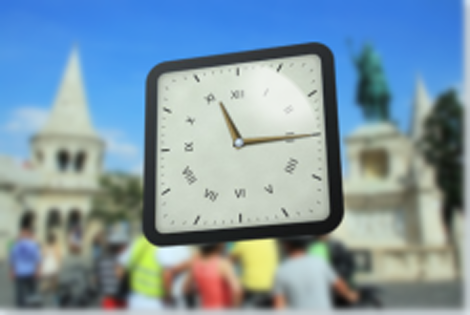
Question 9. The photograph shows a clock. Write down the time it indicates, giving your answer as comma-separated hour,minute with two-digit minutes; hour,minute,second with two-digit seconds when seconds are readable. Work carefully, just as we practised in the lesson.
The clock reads 11,15
